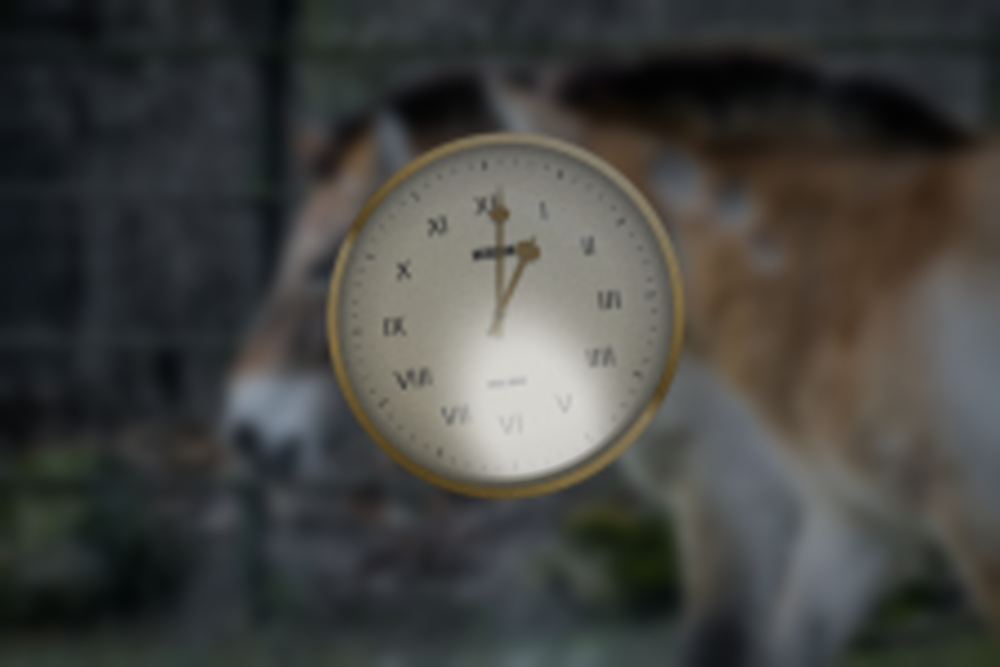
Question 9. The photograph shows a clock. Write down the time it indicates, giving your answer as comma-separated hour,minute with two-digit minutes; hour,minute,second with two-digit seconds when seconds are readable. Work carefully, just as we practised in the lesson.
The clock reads 1,01
